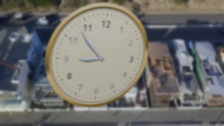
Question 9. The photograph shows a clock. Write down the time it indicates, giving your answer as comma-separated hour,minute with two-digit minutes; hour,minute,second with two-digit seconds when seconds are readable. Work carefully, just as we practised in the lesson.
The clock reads 8,53
